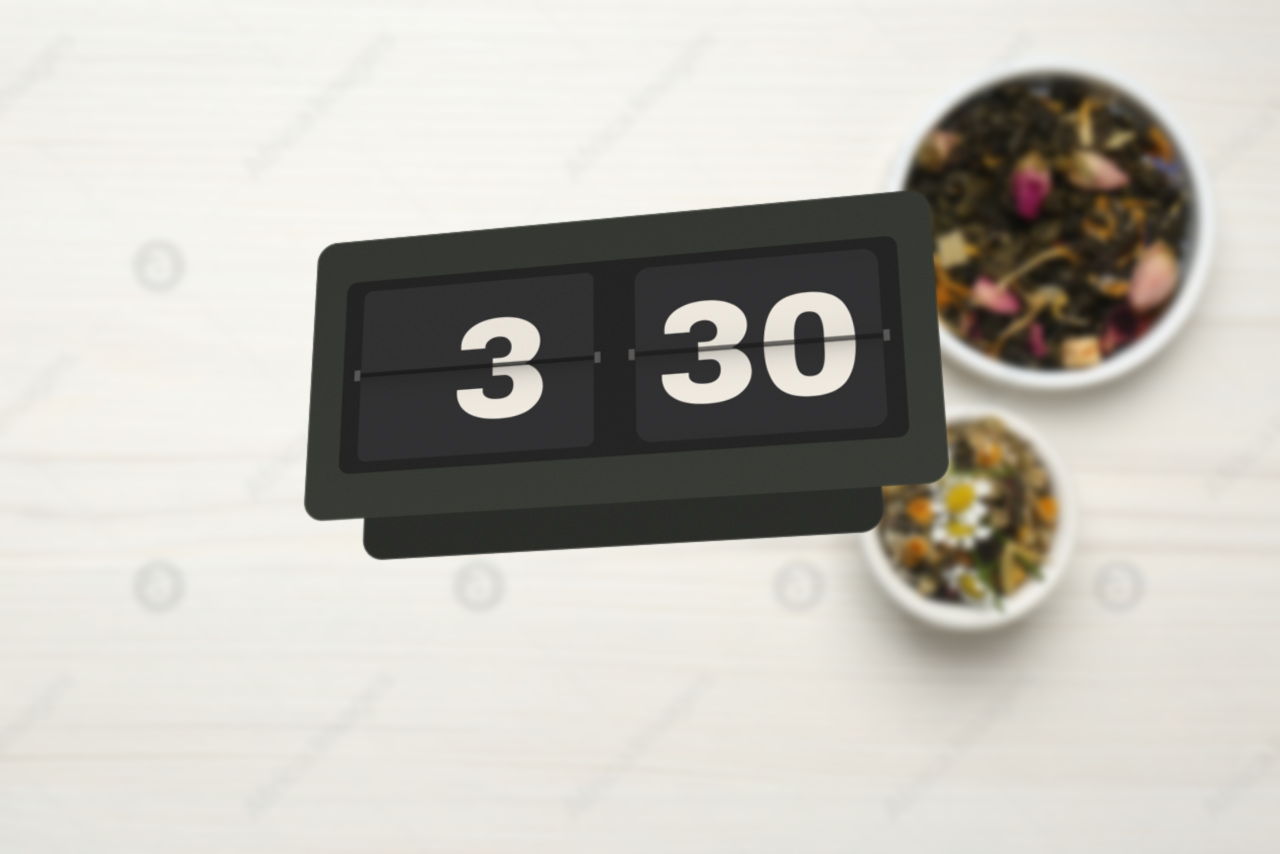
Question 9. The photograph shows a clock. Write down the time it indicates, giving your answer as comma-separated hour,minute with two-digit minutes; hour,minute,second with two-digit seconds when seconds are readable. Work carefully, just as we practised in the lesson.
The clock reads 3,30
